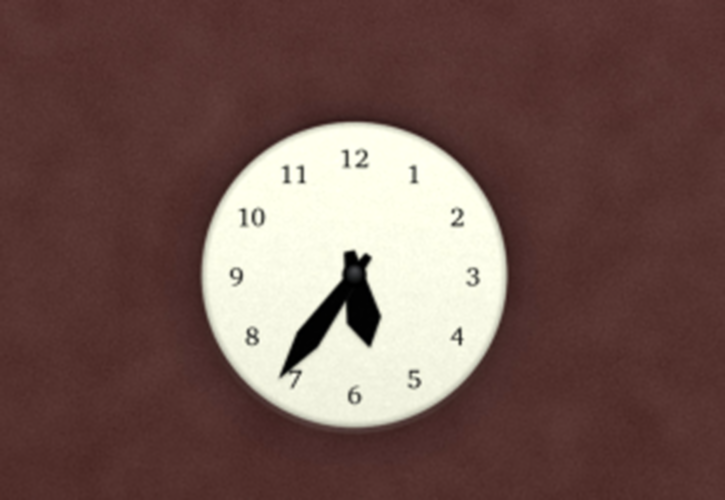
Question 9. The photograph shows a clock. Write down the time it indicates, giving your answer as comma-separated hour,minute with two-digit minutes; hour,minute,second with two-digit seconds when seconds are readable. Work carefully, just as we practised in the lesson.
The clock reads 5,36
